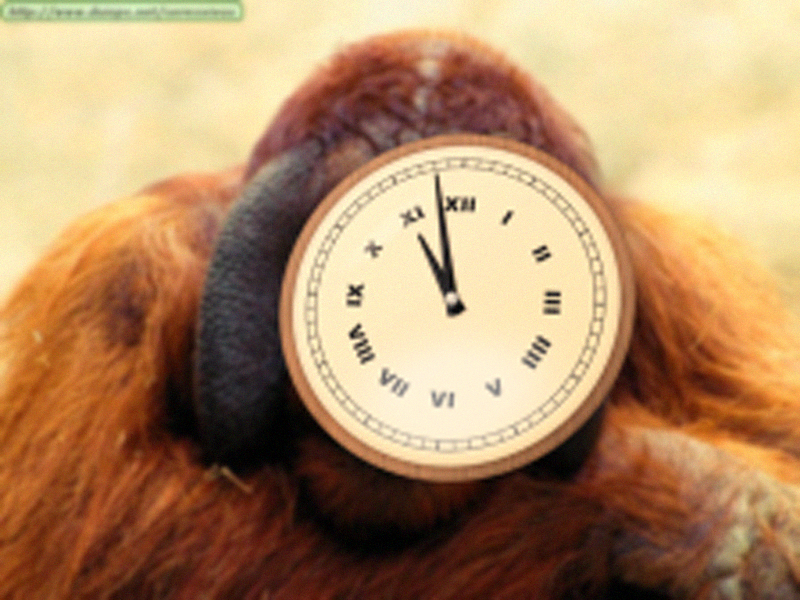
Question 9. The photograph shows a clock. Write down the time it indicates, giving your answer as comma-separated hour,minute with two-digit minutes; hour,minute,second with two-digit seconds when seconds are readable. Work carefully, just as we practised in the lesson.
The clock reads 10,58
